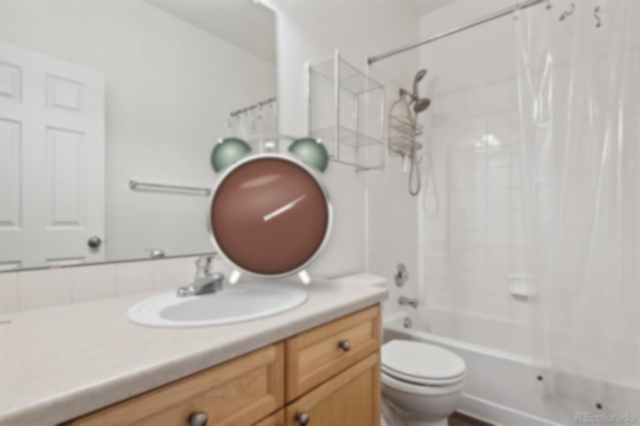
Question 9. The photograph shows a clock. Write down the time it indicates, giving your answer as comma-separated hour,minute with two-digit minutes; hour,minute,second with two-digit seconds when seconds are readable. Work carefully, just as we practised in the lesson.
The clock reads 2,10
